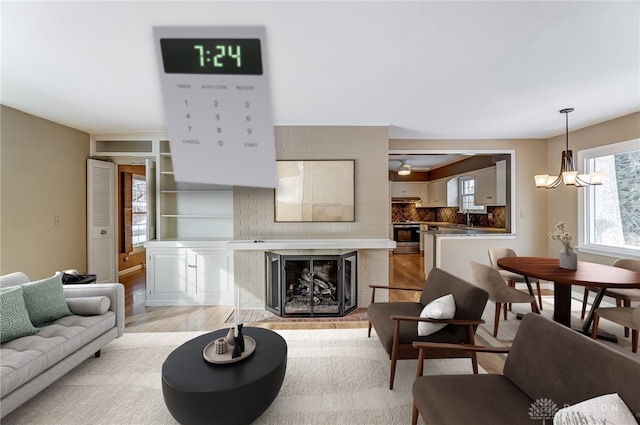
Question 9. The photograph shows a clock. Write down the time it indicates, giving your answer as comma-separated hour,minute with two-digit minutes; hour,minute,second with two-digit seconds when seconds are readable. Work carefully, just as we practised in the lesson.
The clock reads 7,24
